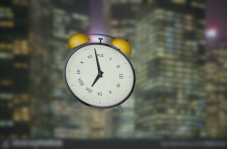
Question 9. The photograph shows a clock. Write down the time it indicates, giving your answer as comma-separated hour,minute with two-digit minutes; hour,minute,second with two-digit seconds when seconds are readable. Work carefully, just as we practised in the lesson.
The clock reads 6,58
